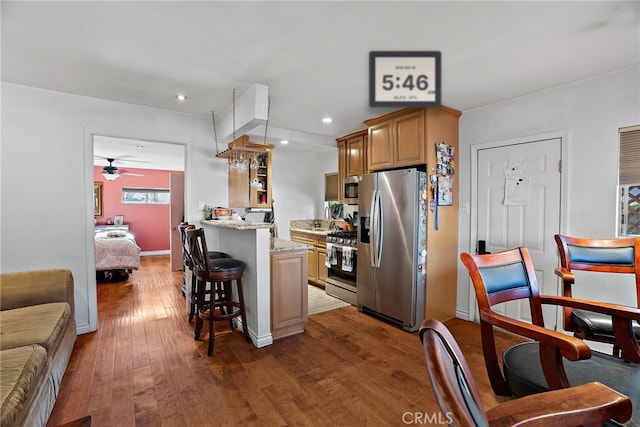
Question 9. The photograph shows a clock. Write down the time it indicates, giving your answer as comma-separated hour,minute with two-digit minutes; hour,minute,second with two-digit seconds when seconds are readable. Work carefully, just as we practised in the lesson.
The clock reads 5,46
